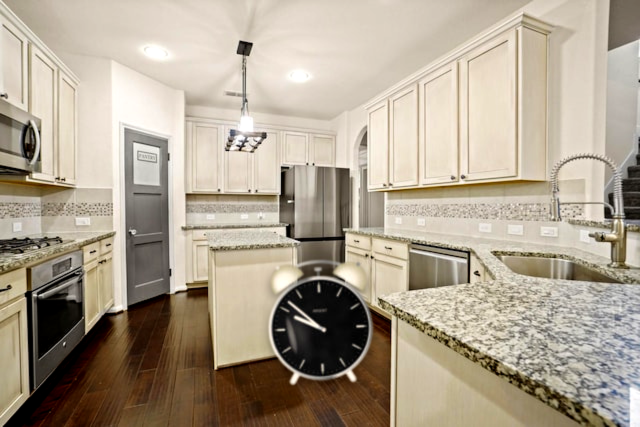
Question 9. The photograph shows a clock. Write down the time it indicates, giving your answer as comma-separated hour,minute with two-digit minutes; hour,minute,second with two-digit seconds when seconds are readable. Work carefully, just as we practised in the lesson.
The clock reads 9,52
